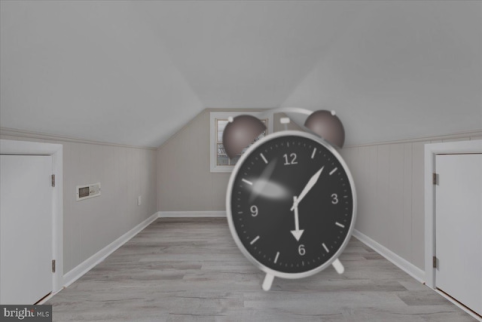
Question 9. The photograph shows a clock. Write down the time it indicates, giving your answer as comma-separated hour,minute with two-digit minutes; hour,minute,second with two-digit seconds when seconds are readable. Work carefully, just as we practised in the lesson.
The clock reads 6,08
